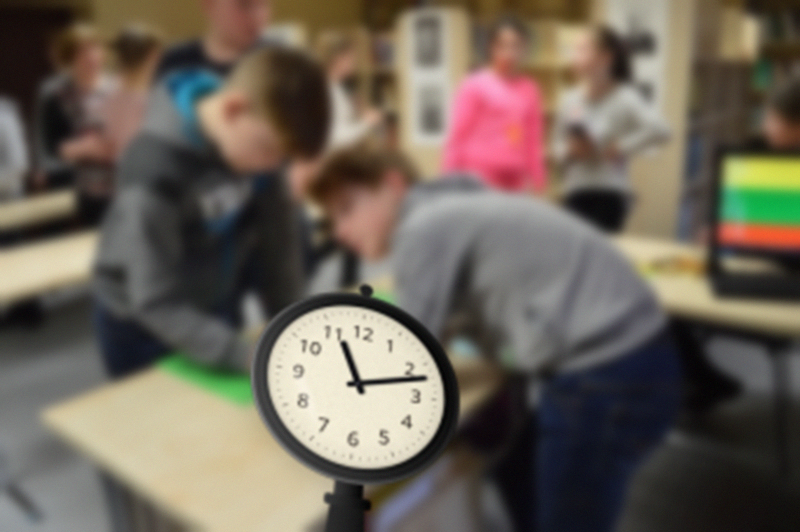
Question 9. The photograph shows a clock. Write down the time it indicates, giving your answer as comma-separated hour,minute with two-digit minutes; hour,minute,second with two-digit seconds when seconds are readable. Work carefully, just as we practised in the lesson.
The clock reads 11,12
